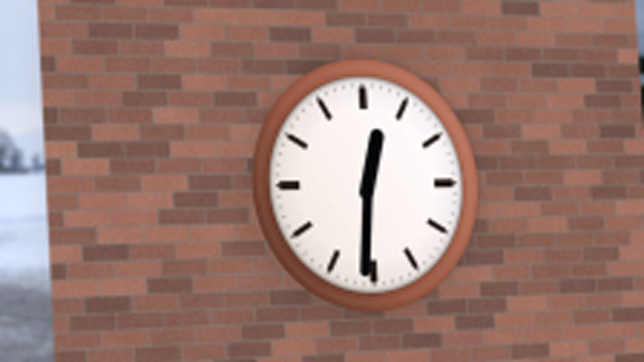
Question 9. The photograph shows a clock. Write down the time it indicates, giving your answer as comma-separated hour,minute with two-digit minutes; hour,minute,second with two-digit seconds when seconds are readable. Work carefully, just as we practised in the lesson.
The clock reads 12,31
